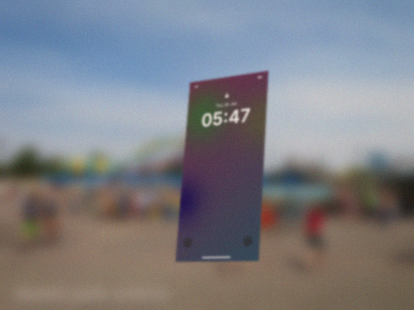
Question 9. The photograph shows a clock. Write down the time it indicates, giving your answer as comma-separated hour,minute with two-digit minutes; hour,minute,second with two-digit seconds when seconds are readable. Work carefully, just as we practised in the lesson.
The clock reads 5,47
